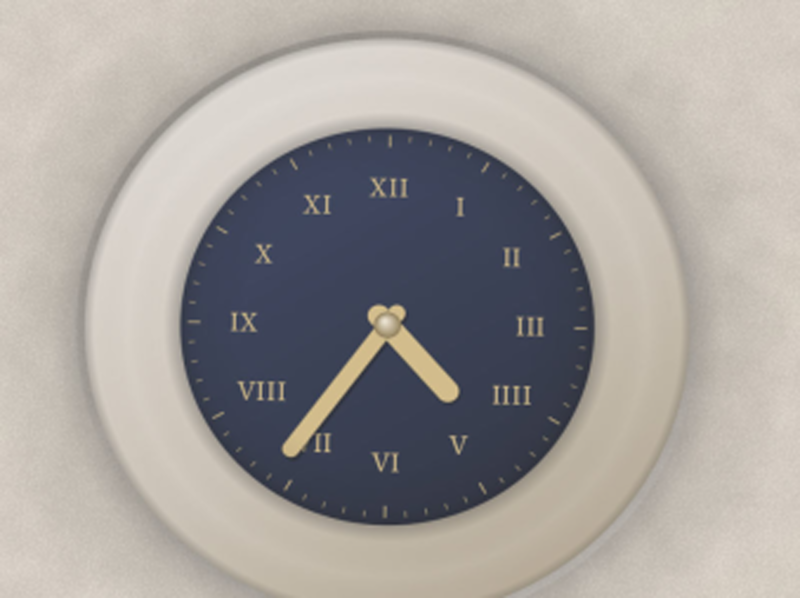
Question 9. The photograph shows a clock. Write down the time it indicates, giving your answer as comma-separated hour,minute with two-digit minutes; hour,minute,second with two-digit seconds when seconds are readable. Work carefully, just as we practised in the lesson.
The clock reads 4,36
